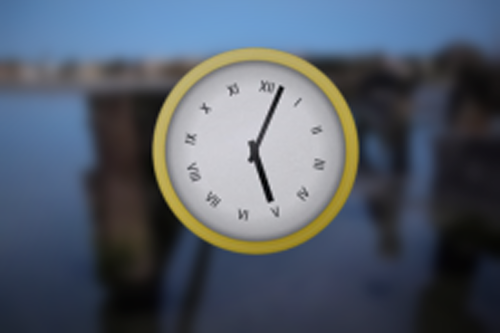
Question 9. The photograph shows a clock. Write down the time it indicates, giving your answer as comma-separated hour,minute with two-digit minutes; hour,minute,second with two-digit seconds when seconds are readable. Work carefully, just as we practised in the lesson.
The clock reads 5,02
